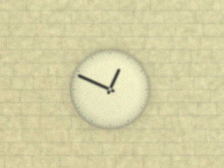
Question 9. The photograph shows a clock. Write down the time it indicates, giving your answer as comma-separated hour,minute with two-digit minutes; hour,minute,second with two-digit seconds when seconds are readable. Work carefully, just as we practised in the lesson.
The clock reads 12,49
